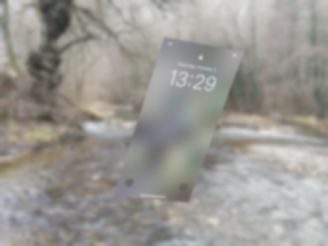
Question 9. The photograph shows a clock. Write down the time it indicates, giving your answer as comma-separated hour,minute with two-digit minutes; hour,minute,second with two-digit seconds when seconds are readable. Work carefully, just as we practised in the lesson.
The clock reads 13,29
